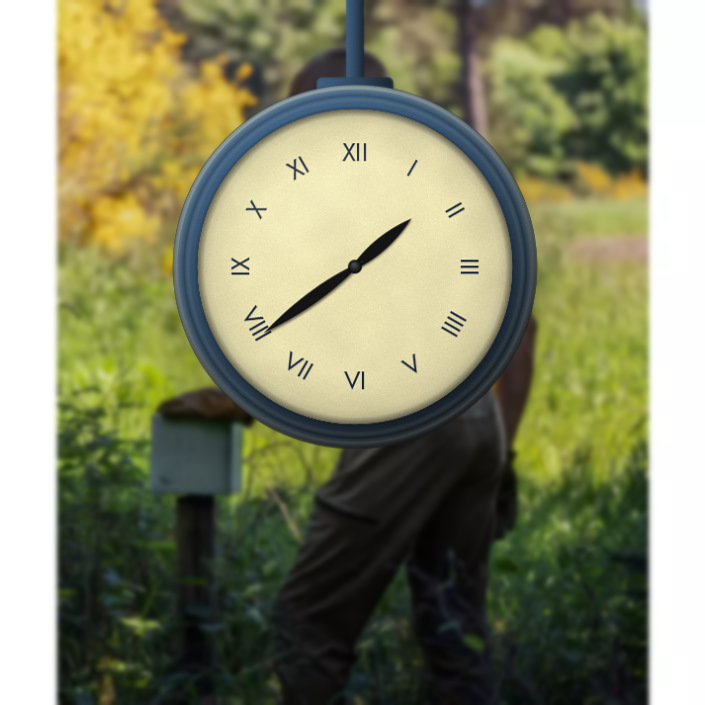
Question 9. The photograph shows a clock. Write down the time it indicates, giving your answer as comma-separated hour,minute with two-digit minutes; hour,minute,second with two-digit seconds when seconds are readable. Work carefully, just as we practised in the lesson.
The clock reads 1,39
